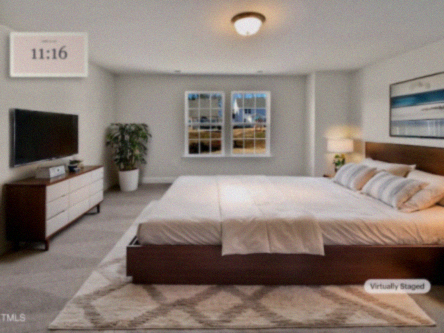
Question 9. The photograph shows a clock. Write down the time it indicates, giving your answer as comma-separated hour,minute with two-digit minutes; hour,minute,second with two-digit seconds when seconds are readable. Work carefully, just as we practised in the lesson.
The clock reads 11,16
